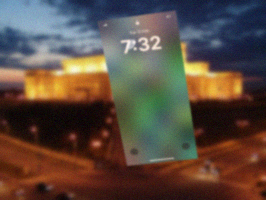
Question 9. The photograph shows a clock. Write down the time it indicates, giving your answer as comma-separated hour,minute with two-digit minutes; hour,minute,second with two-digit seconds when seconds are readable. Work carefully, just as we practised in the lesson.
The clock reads 7,32
